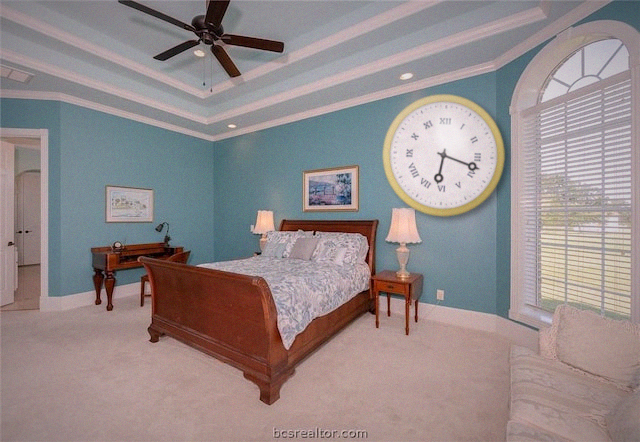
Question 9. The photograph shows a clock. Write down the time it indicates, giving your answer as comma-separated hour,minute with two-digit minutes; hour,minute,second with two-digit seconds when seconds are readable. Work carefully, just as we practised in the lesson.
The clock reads 6,18
